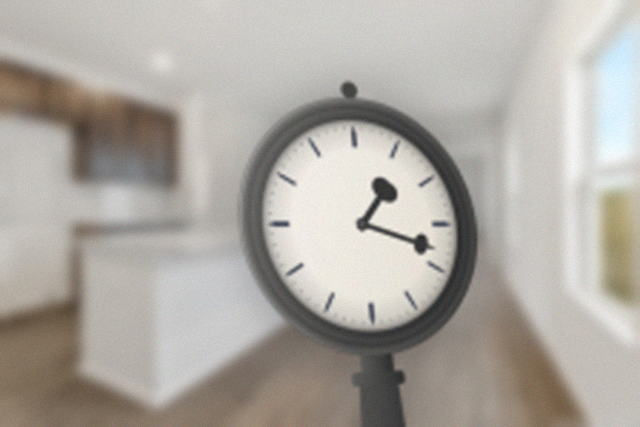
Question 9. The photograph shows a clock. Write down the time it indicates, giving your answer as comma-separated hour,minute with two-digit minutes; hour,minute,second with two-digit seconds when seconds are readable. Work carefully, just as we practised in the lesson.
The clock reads 1,18
